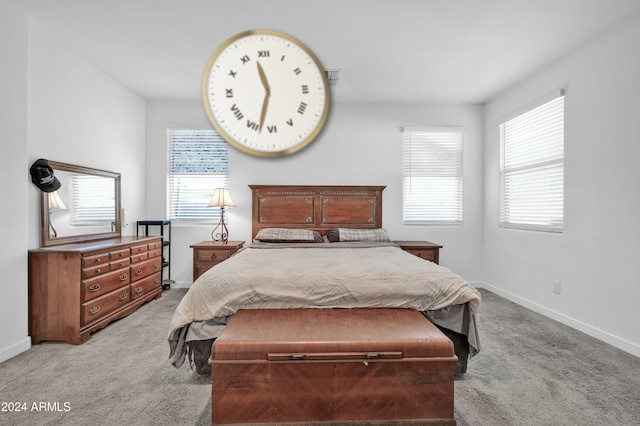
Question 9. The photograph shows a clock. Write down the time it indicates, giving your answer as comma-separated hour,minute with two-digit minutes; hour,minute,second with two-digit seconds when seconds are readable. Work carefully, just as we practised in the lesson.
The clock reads 11,33
